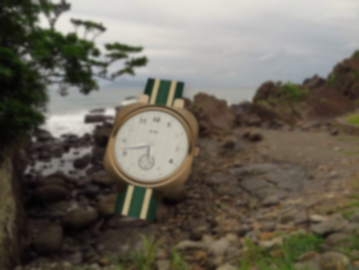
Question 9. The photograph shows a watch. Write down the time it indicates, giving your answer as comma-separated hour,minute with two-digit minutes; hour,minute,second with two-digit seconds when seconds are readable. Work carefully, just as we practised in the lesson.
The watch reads 5,42
